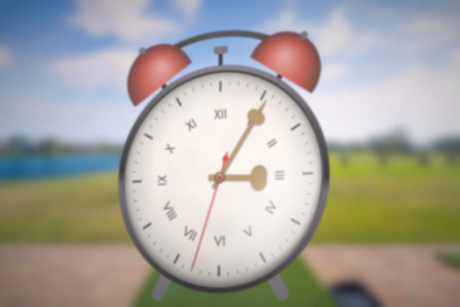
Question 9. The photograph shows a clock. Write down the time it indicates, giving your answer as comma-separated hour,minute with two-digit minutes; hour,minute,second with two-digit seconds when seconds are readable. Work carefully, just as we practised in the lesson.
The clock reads 3,05,33
